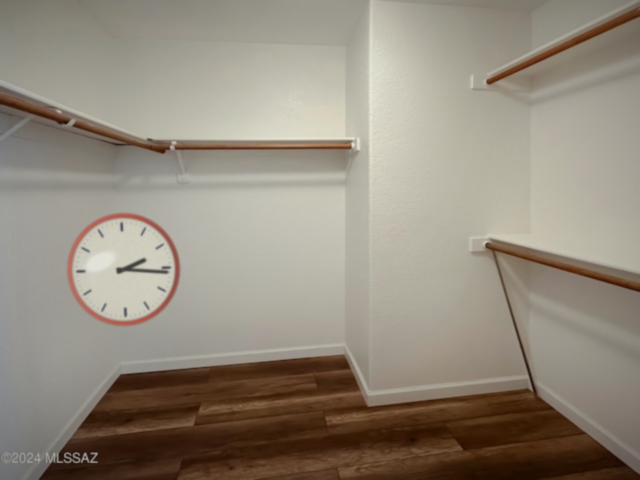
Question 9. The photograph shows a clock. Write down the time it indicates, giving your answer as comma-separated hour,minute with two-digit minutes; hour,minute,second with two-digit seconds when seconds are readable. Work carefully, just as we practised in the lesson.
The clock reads 2,16
